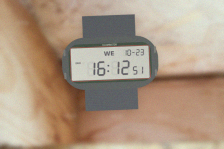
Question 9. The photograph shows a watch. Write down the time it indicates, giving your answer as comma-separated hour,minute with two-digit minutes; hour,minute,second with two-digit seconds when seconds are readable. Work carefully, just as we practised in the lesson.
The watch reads 16,12,51
